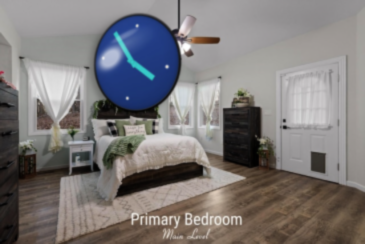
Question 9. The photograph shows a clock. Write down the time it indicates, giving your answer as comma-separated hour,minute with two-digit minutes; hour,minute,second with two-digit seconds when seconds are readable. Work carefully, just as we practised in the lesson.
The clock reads 3,53
